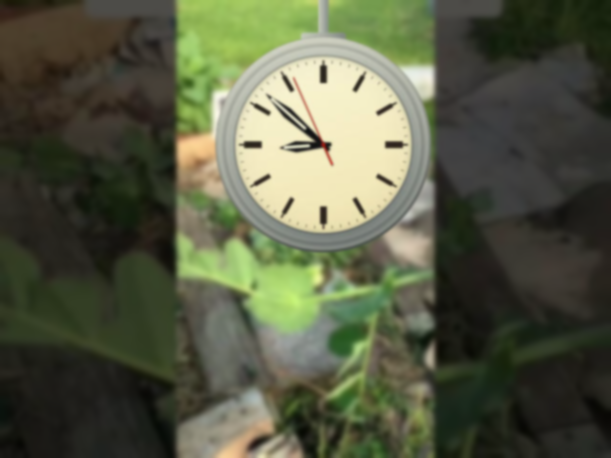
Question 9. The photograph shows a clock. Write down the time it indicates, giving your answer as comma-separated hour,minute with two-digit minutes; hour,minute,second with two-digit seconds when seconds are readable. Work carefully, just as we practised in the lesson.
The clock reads 8,51,56
